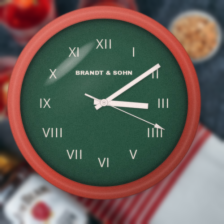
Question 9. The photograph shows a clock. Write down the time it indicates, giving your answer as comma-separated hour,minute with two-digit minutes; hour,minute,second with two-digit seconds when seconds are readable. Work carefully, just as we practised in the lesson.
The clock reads 3,09,19
